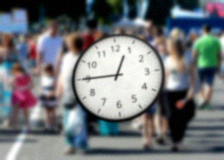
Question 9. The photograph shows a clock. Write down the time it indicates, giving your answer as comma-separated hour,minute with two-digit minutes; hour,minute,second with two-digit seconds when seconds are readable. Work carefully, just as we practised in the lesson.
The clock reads 12,45
